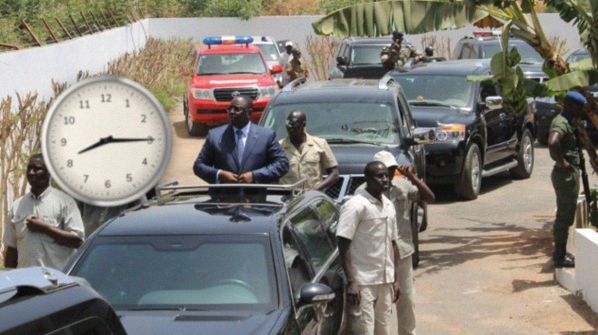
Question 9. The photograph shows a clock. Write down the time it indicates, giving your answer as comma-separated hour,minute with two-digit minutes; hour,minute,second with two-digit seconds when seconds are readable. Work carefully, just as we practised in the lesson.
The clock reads 8,15
